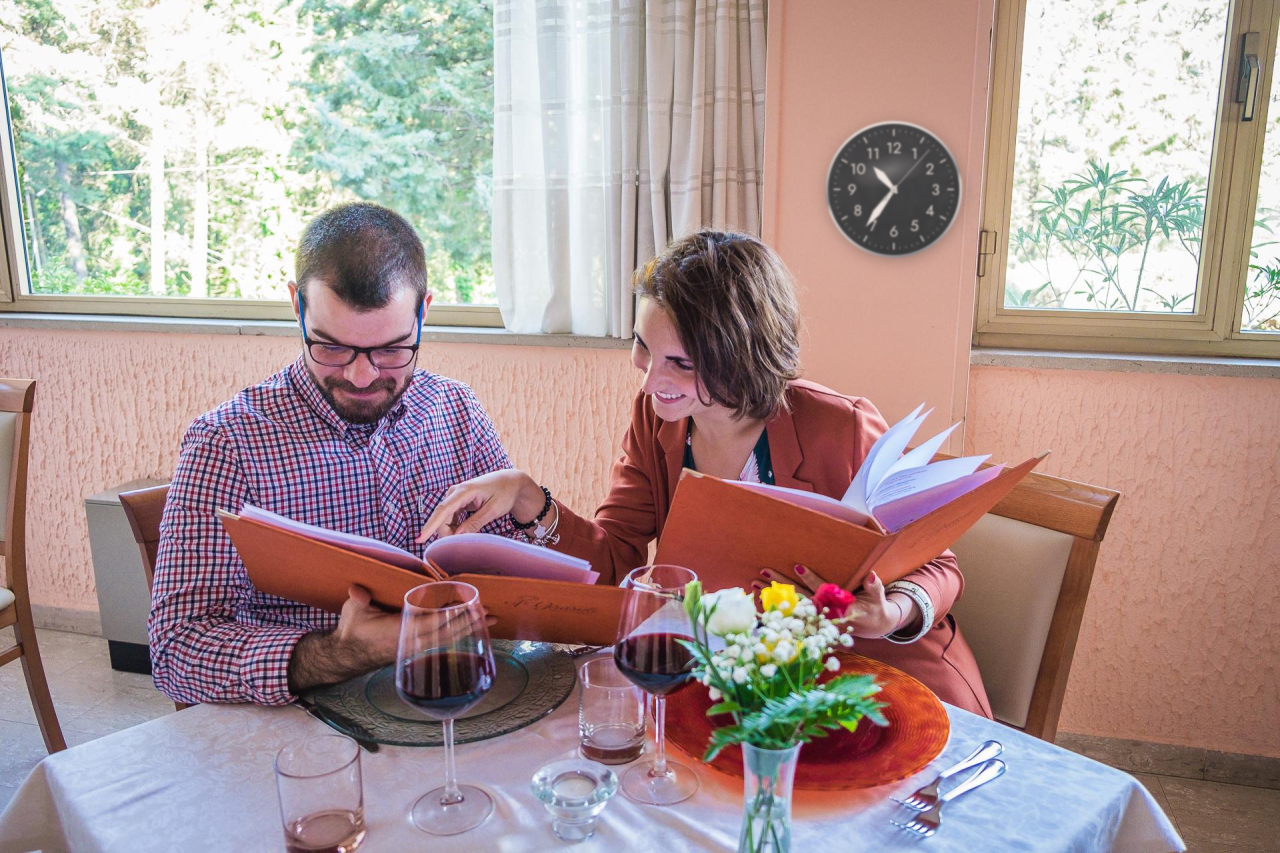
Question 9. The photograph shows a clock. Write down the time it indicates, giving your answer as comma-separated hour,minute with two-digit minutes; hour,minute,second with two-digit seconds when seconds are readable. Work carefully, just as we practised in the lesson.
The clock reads 10,36,07
